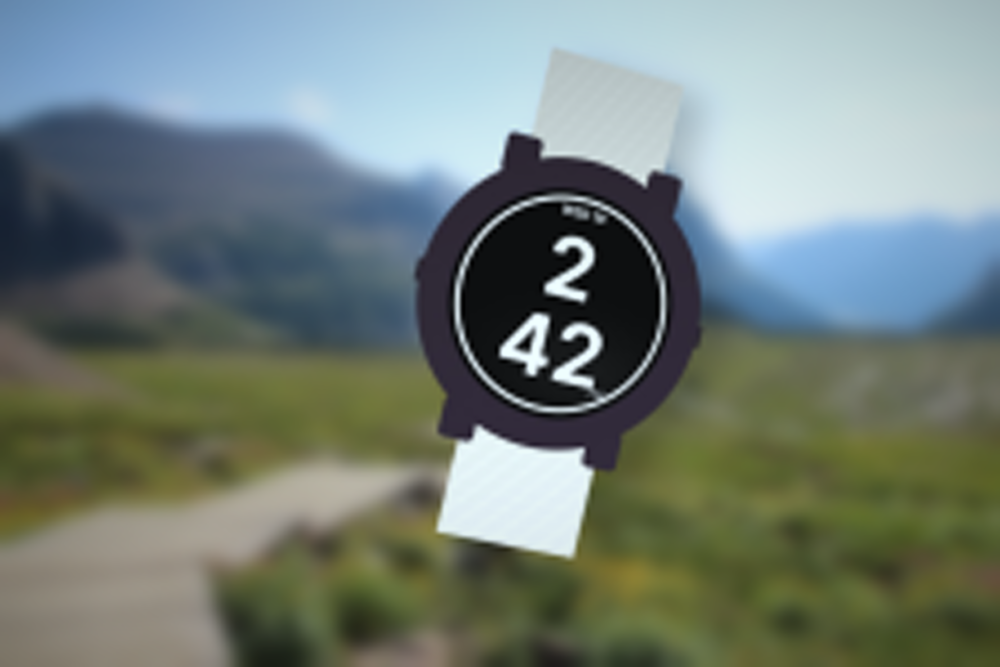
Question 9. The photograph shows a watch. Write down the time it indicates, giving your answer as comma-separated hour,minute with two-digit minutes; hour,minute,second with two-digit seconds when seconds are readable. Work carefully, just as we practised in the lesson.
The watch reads 2,42
